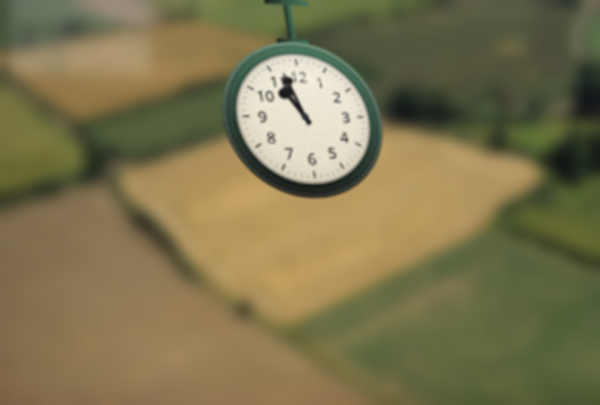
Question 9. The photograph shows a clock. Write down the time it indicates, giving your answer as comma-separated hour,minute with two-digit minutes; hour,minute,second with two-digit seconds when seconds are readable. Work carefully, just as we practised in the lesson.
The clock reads 10,57
